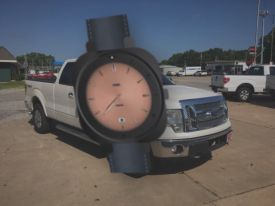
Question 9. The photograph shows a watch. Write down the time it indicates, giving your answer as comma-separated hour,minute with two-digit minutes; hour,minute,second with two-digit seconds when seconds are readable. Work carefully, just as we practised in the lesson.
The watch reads 7,38
